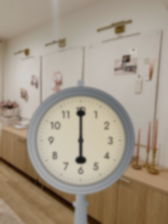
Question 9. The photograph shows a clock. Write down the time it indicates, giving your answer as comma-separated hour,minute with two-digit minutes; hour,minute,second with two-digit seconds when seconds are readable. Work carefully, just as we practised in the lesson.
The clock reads 6,00
